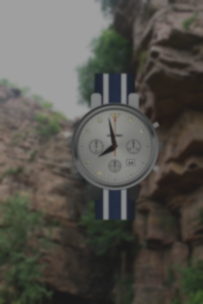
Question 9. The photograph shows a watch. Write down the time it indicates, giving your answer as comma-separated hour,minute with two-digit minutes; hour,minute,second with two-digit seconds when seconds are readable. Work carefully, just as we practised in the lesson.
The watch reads 7,58
